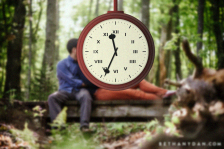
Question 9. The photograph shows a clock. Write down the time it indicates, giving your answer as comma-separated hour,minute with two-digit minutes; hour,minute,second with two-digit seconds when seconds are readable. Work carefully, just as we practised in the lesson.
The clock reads 11,34
